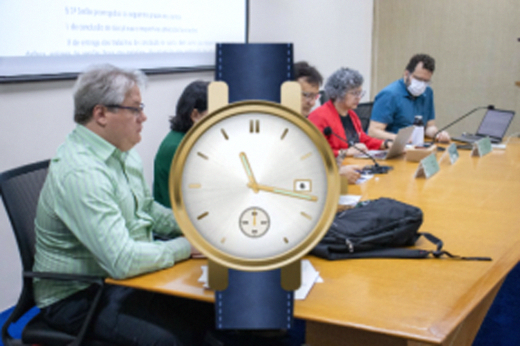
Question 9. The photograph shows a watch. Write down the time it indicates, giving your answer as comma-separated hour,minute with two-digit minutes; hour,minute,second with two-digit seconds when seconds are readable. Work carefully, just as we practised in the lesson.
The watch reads 11,17
